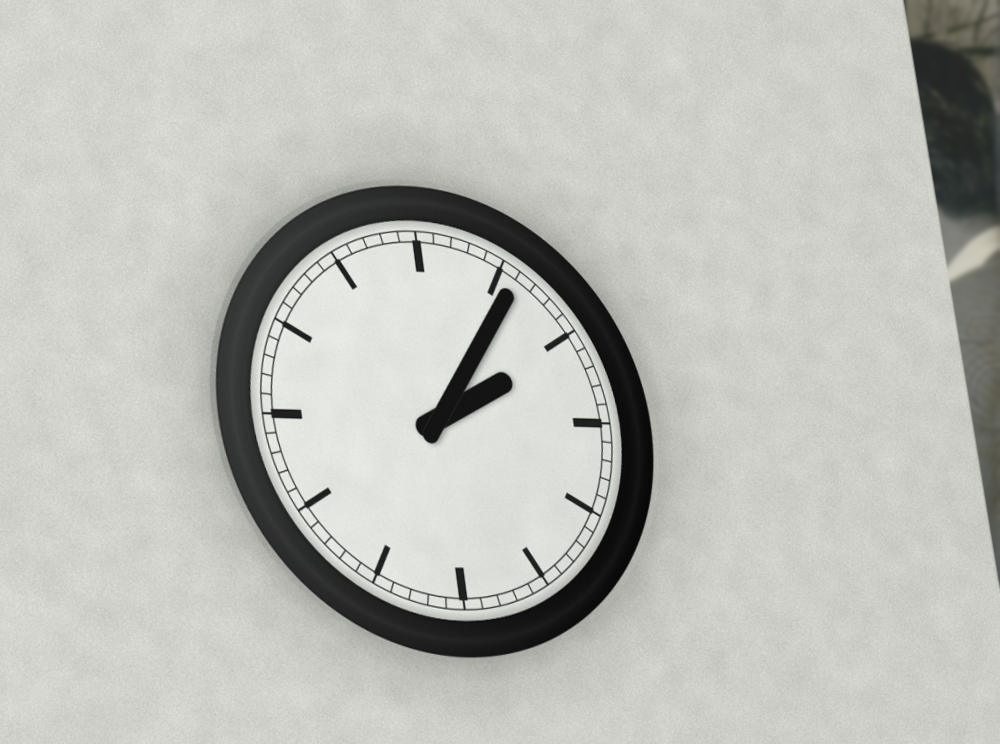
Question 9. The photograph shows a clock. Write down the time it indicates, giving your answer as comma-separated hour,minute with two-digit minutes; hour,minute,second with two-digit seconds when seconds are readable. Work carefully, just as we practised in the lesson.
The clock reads 2,06
